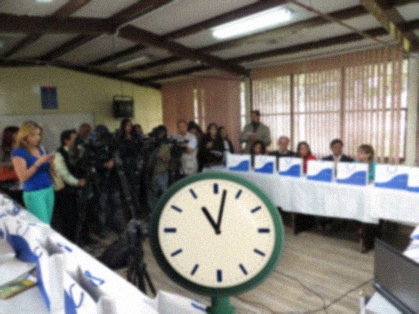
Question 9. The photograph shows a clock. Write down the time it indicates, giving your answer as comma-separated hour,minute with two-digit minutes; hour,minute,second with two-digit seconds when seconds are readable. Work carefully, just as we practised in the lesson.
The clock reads 11,02
